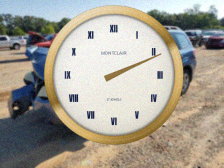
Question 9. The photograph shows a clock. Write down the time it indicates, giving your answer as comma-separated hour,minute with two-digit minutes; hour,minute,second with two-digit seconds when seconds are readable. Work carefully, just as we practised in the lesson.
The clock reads 2,11
